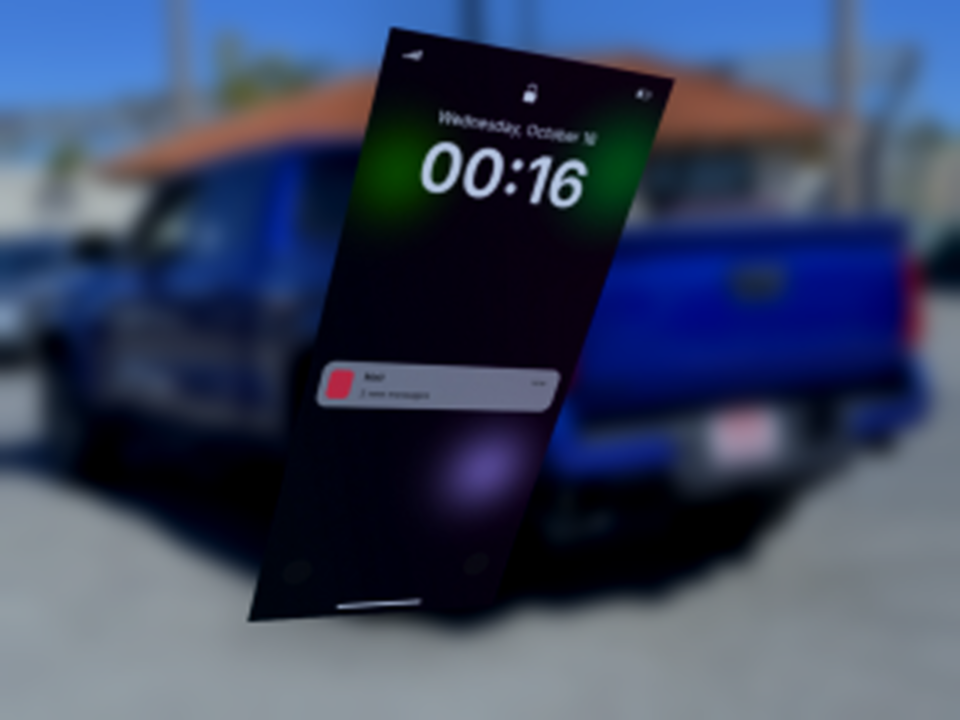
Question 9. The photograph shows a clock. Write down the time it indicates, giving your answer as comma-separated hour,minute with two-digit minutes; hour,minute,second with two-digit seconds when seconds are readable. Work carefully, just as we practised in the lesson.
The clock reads 0,16
